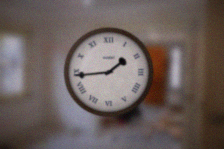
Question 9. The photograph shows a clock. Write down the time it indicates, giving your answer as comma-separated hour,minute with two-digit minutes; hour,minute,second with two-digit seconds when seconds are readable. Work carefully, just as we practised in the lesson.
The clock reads 1,44
